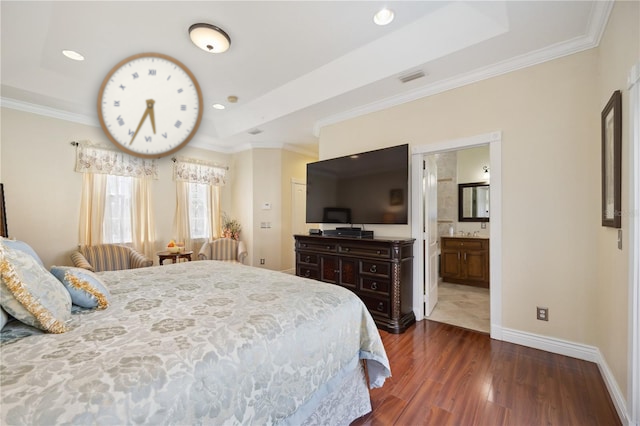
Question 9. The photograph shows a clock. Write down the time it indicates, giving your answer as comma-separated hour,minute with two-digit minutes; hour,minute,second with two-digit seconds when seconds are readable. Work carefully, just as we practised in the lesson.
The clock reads 5,34
